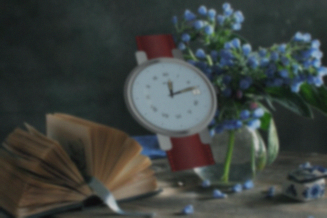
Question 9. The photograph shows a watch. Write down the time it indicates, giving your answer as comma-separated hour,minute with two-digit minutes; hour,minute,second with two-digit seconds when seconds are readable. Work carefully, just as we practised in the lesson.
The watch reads 12,13
